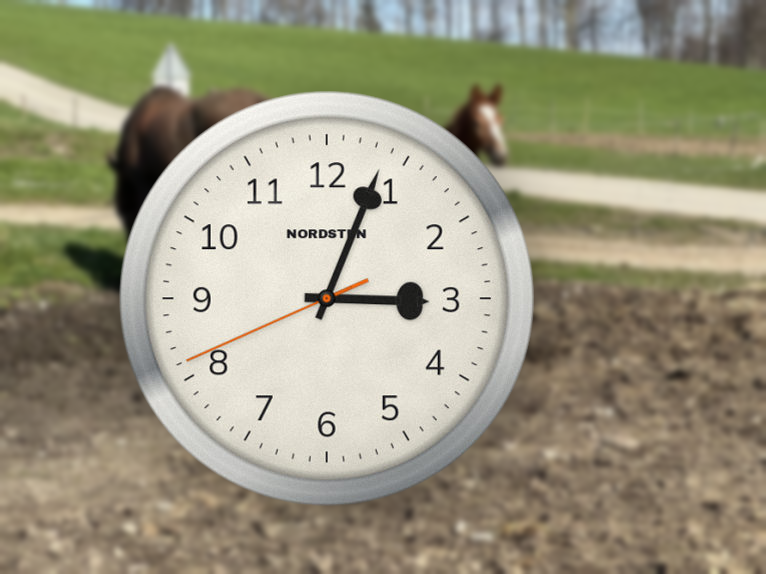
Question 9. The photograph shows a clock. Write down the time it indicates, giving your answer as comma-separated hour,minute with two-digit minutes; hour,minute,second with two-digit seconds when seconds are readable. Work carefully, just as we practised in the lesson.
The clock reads 3,03,41
